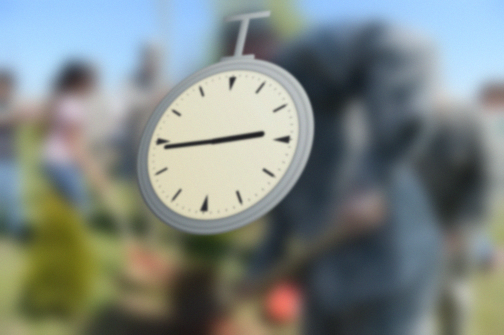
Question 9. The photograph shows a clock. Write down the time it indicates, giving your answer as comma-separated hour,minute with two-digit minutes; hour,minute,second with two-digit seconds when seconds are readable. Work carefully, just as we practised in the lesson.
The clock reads 2,44
